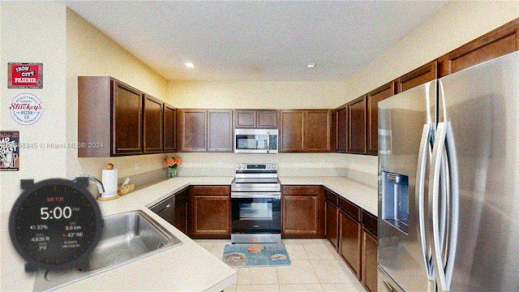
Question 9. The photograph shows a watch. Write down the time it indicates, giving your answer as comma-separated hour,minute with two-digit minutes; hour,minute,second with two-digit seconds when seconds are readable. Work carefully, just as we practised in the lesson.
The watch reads 5,00
